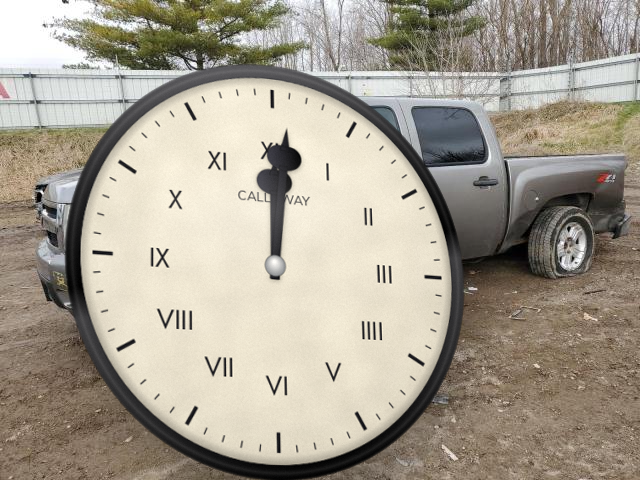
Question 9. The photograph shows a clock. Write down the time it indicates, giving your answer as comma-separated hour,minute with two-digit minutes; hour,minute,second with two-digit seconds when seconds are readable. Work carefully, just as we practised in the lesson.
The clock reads 12,01
